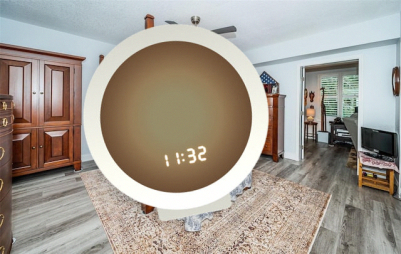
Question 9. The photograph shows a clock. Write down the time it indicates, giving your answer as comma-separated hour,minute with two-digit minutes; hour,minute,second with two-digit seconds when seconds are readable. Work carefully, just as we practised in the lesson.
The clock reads 11,32
